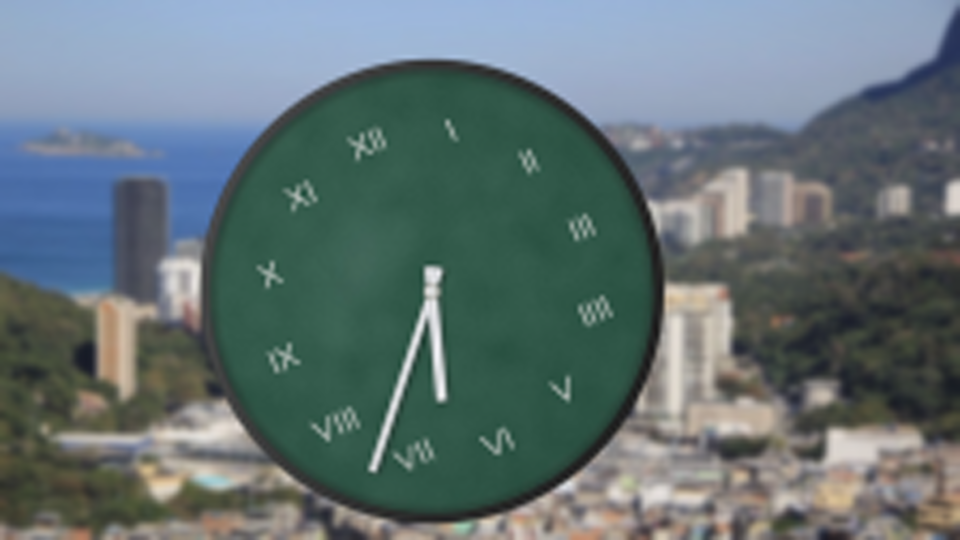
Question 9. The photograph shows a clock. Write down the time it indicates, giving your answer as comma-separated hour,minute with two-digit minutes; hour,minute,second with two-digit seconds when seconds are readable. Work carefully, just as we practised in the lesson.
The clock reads 6,37
